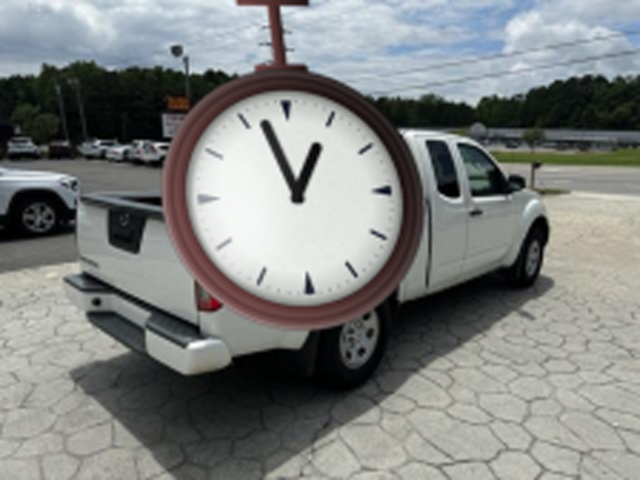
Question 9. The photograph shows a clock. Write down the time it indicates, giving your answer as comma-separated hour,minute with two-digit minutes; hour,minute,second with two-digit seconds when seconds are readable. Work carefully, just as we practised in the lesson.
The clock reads 12,57
